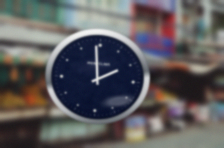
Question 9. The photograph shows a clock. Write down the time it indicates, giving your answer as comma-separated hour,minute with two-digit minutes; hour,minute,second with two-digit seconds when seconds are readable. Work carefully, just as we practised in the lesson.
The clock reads 1,59
